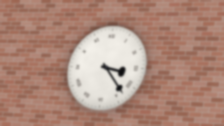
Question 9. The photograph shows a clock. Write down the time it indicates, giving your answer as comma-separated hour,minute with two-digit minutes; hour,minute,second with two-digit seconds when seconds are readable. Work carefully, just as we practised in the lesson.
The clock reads 3,23
